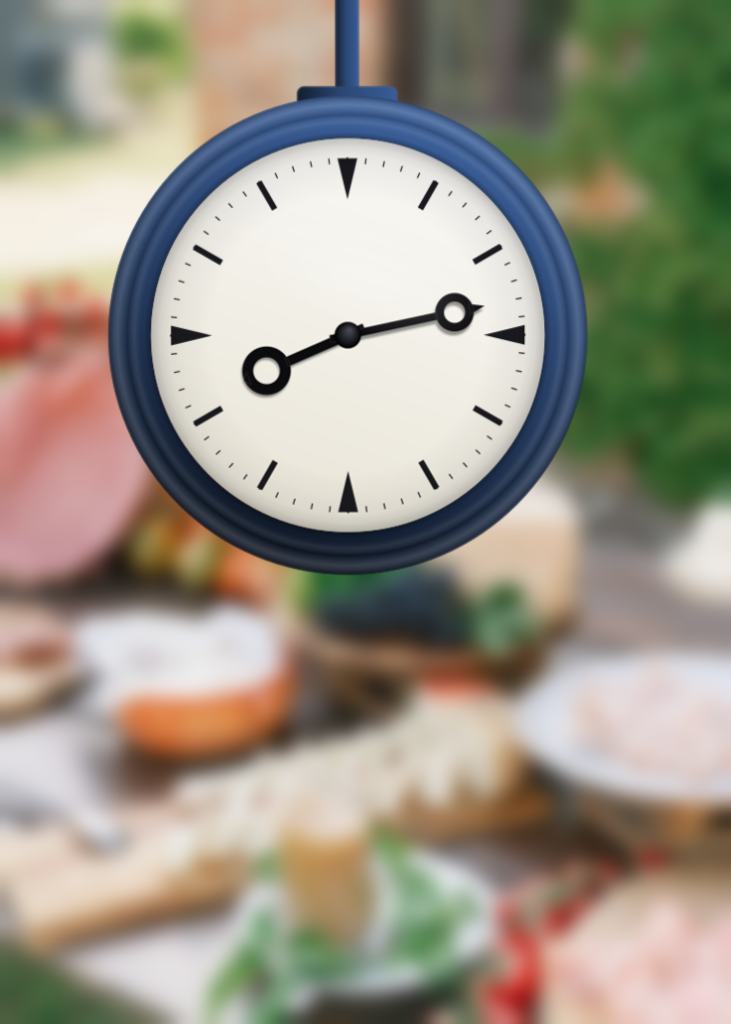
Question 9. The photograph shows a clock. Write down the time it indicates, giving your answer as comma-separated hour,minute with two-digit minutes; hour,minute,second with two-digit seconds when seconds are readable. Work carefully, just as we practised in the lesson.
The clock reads 8,13
